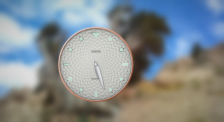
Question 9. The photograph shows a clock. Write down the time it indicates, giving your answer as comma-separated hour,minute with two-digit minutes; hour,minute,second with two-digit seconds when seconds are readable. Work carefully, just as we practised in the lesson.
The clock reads 5,27
